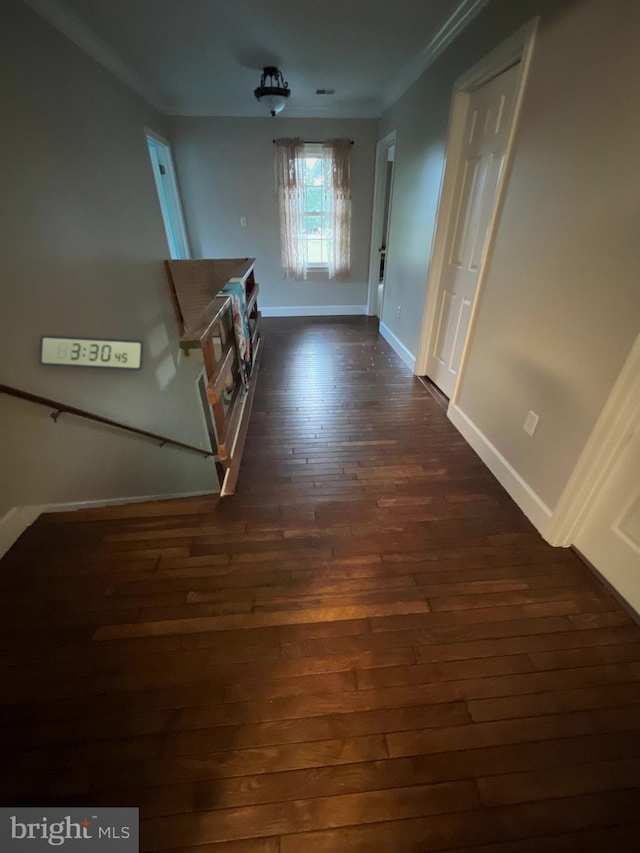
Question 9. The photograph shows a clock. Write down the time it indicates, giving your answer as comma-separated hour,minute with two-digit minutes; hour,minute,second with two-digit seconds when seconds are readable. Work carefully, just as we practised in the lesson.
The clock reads 3,30
